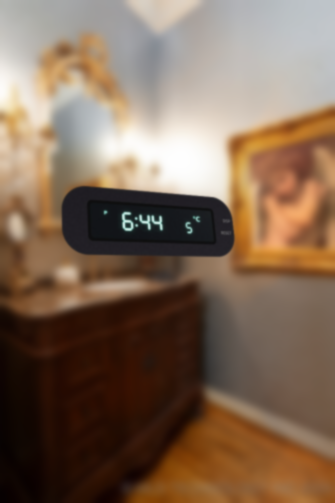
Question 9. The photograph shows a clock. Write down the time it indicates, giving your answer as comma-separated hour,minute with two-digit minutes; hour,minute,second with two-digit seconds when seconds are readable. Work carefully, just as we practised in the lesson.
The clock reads 6,44
